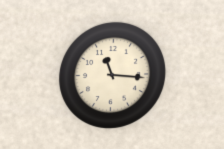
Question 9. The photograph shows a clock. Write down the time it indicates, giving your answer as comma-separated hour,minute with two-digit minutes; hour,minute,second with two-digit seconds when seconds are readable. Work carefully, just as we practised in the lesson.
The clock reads 11,16
